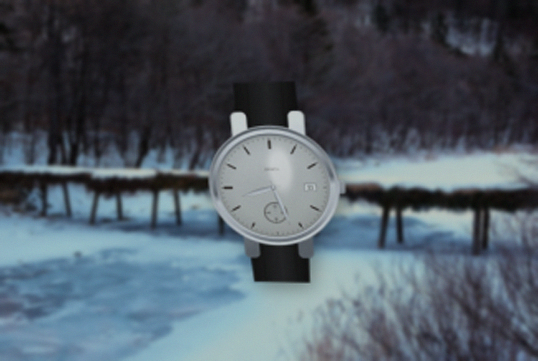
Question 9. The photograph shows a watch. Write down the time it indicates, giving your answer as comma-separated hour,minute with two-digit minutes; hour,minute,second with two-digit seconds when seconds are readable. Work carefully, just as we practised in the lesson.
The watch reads 8,27
